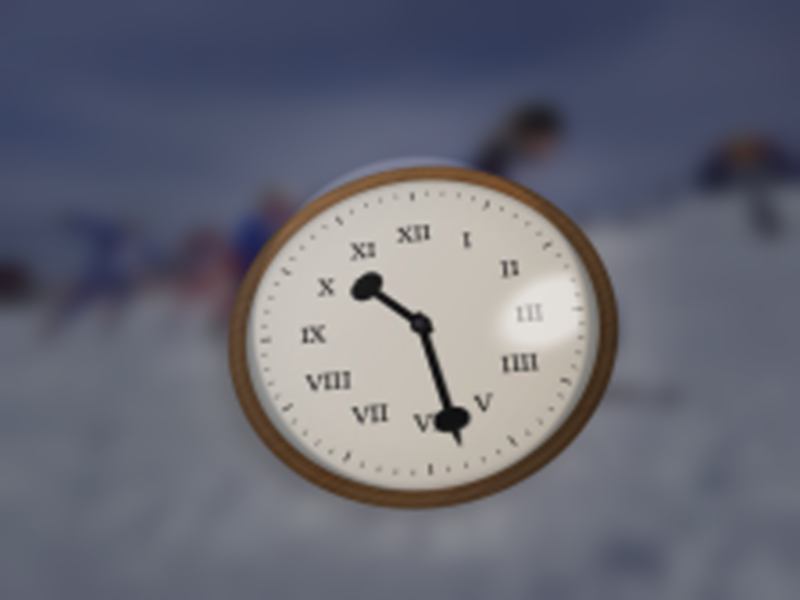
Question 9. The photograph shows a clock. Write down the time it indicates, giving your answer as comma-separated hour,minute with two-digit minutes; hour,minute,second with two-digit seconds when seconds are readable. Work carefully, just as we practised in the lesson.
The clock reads 10,28
